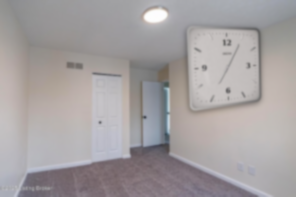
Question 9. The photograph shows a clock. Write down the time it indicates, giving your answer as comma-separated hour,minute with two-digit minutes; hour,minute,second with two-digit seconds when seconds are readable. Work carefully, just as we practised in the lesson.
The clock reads 7,05
